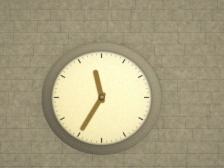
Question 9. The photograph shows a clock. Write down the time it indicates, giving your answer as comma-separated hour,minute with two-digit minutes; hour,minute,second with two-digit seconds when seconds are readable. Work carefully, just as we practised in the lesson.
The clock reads 11,35
